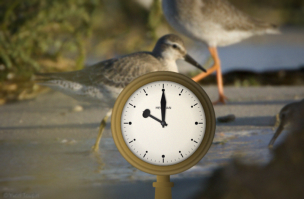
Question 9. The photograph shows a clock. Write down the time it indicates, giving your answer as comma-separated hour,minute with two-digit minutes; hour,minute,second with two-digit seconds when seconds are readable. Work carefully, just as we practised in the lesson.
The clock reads 10,00
